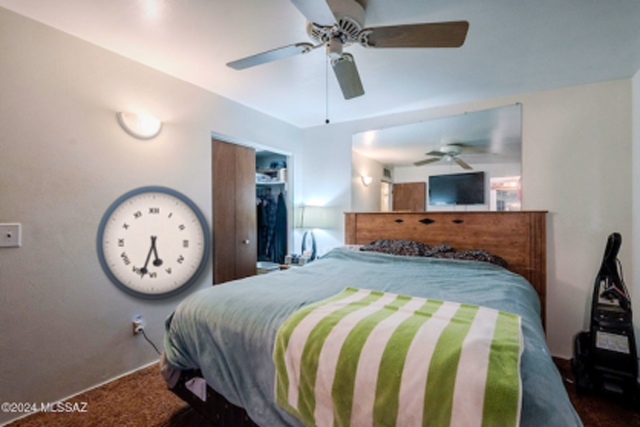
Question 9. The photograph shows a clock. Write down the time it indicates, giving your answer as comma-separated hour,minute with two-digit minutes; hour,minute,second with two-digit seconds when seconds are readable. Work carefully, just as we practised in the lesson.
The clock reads 5,33
